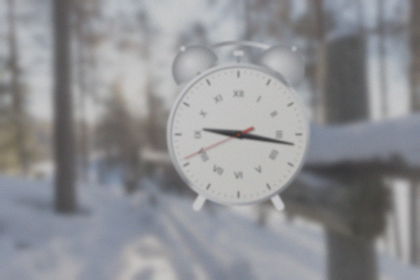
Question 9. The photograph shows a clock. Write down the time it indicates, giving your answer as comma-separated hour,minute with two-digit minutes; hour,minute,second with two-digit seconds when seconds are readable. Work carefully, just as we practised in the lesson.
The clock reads 9,16,41
